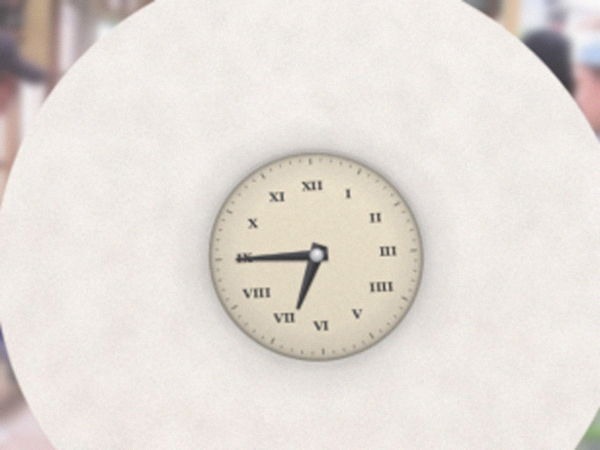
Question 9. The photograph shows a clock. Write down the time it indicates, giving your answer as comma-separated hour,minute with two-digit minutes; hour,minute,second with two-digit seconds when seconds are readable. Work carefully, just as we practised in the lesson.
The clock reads 6,45
